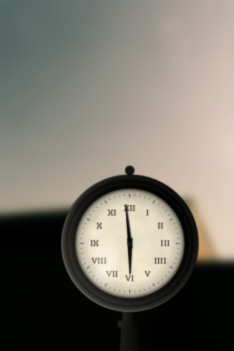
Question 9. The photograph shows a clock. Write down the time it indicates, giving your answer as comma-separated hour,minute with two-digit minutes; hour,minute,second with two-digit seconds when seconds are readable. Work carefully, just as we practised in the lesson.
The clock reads 5,59
